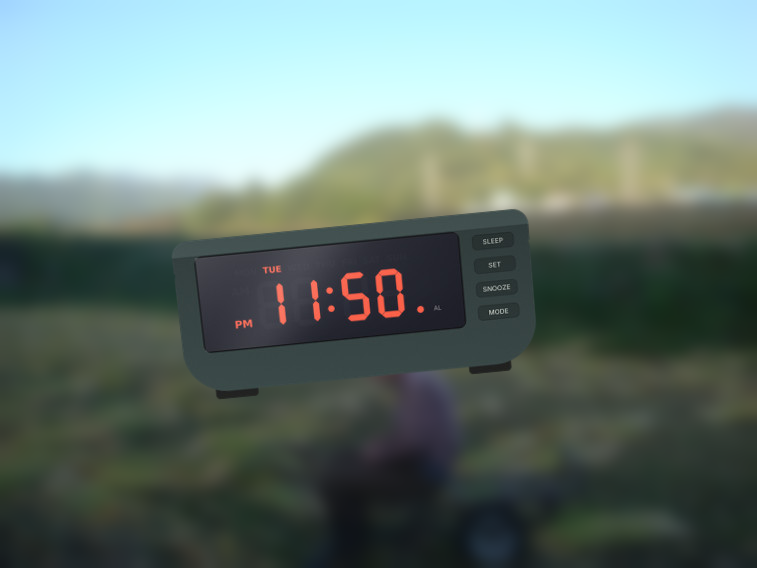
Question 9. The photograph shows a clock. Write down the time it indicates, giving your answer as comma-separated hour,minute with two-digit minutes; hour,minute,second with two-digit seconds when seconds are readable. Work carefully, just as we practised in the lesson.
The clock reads 11,50
